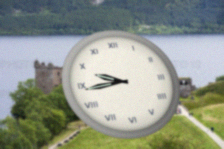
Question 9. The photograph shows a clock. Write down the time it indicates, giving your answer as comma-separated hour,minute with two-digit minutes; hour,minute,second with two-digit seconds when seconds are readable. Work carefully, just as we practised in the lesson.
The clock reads 9,44
